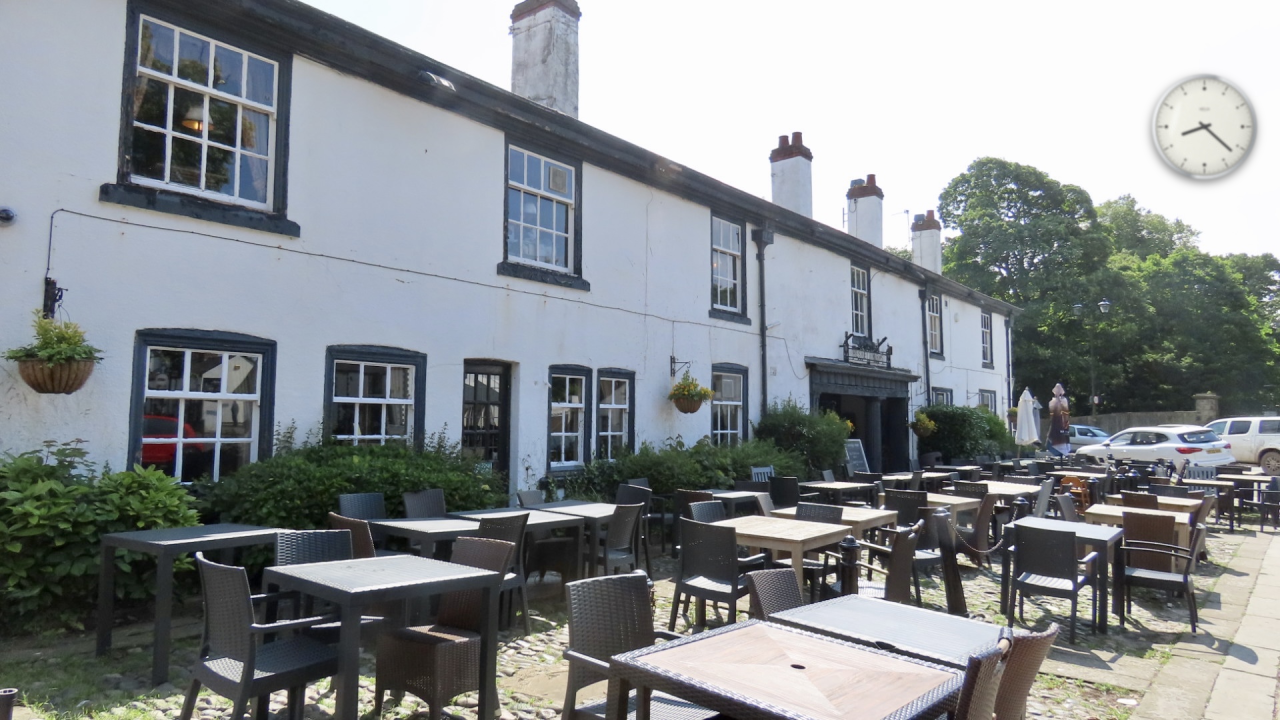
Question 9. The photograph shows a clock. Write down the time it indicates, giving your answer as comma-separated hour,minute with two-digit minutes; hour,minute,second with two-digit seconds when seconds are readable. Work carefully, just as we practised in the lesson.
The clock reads 8,22
